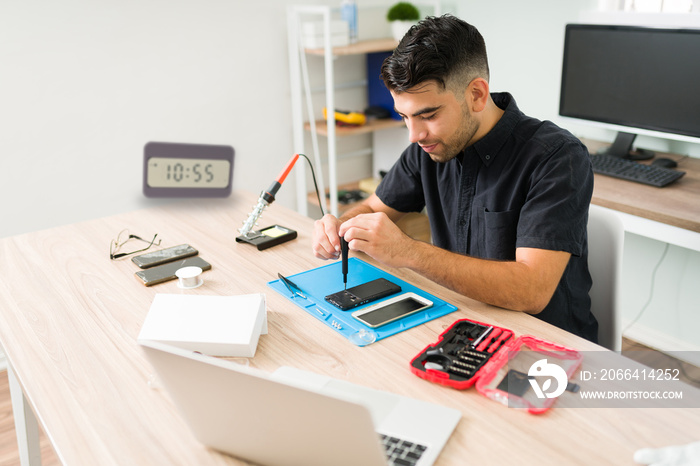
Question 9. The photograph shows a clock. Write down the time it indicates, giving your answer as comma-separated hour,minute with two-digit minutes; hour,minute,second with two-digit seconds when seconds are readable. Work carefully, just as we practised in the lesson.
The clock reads 10,55
